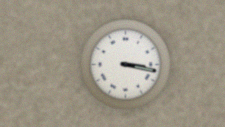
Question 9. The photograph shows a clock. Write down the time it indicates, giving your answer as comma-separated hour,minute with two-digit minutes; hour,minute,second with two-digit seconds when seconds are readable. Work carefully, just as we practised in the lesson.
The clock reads 3,17
